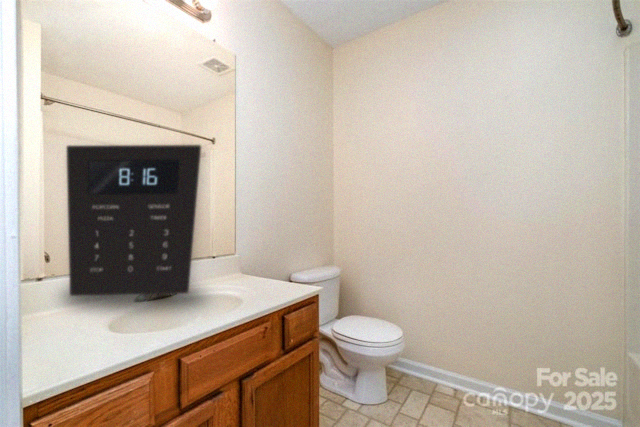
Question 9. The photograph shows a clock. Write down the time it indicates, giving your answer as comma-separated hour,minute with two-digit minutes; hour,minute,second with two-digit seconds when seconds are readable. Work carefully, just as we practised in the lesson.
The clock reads 8,16
